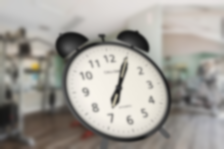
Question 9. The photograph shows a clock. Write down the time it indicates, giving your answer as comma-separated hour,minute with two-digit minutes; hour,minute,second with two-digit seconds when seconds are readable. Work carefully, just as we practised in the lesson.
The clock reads 7,05
